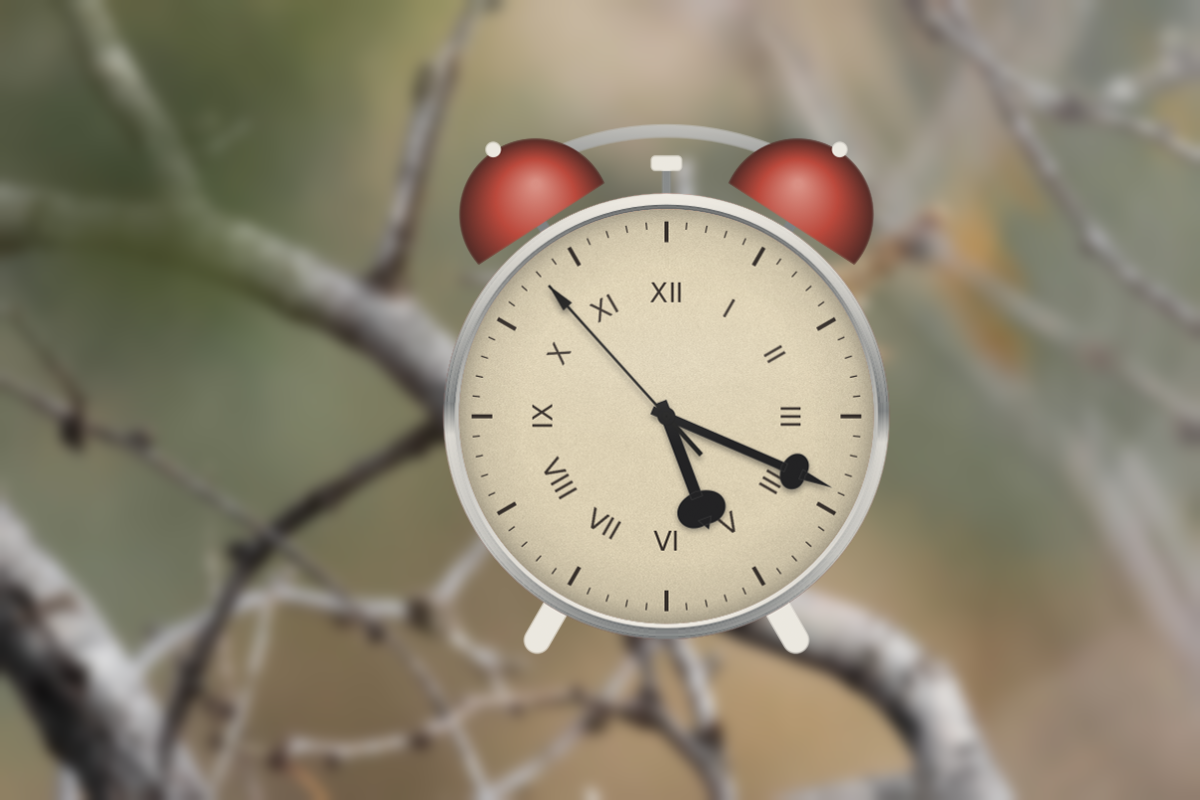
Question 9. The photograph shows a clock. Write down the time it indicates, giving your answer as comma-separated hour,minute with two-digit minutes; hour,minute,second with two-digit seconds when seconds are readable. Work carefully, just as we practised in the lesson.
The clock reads 5,18,53
